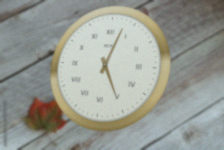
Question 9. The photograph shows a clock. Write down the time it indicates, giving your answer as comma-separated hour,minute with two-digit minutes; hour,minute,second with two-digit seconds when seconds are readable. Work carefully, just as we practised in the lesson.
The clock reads 5,03
